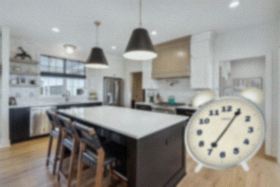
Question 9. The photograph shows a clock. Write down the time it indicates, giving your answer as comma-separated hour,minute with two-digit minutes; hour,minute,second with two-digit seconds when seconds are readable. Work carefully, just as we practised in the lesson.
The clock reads 7,05
